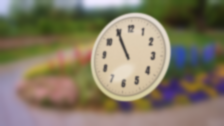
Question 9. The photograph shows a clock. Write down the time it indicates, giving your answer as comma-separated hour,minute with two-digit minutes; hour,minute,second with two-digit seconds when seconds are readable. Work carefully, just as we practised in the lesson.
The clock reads 10,55
